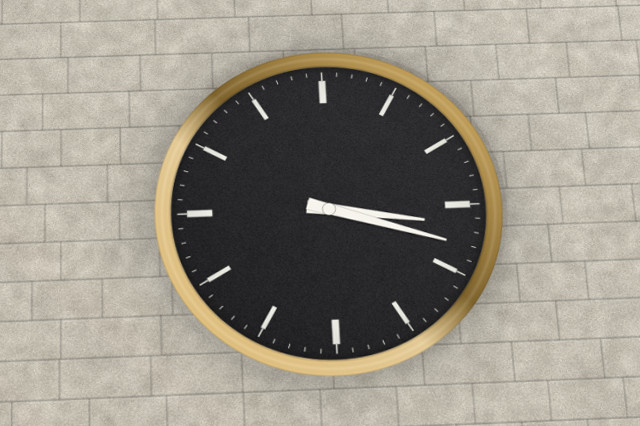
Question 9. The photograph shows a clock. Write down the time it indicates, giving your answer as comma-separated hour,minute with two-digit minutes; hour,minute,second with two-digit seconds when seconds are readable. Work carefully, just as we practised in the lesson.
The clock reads 3,18
